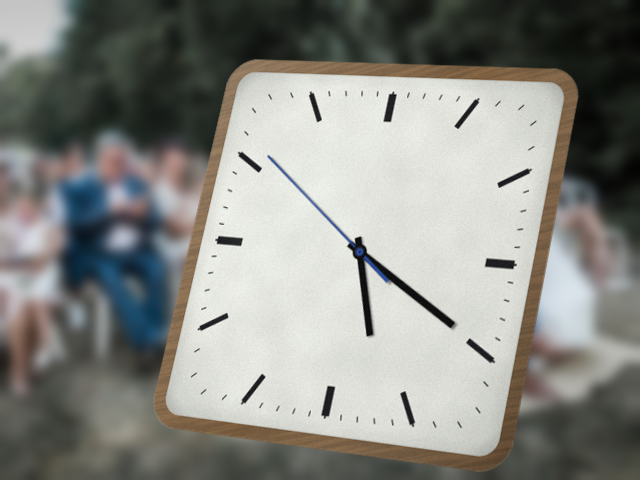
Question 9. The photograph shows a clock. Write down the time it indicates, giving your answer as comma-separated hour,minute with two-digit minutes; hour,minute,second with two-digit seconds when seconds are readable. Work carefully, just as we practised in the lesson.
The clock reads 5,19,51
